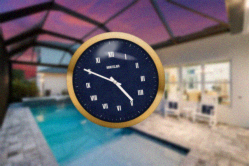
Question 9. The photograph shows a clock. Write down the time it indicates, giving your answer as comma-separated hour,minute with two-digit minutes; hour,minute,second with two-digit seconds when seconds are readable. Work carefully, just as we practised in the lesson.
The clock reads 4,50
